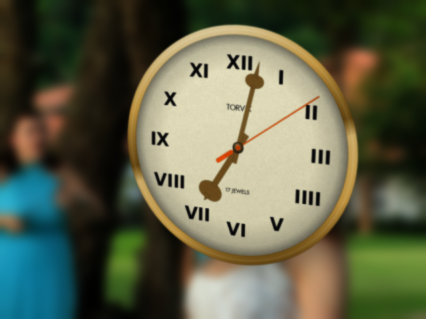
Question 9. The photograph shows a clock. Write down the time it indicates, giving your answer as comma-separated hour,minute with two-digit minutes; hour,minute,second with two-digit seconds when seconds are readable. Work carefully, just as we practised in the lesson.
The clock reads 7,02,09
